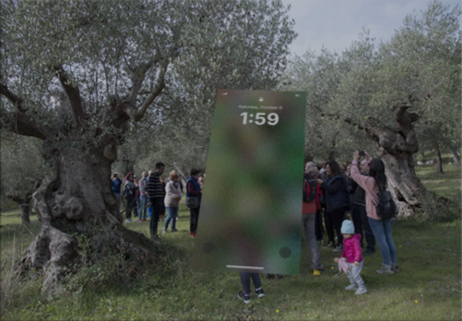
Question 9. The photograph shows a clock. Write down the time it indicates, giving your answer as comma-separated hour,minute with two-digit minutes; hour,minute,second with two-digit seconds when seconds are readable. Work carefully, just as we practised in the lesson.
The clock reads 1,59
